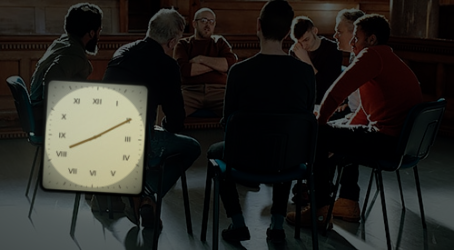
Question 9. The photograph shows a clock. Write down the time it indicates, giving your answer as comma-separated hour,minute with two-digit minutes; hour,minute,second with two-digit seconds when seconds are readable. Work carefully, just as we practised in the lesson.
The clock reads 8,10
